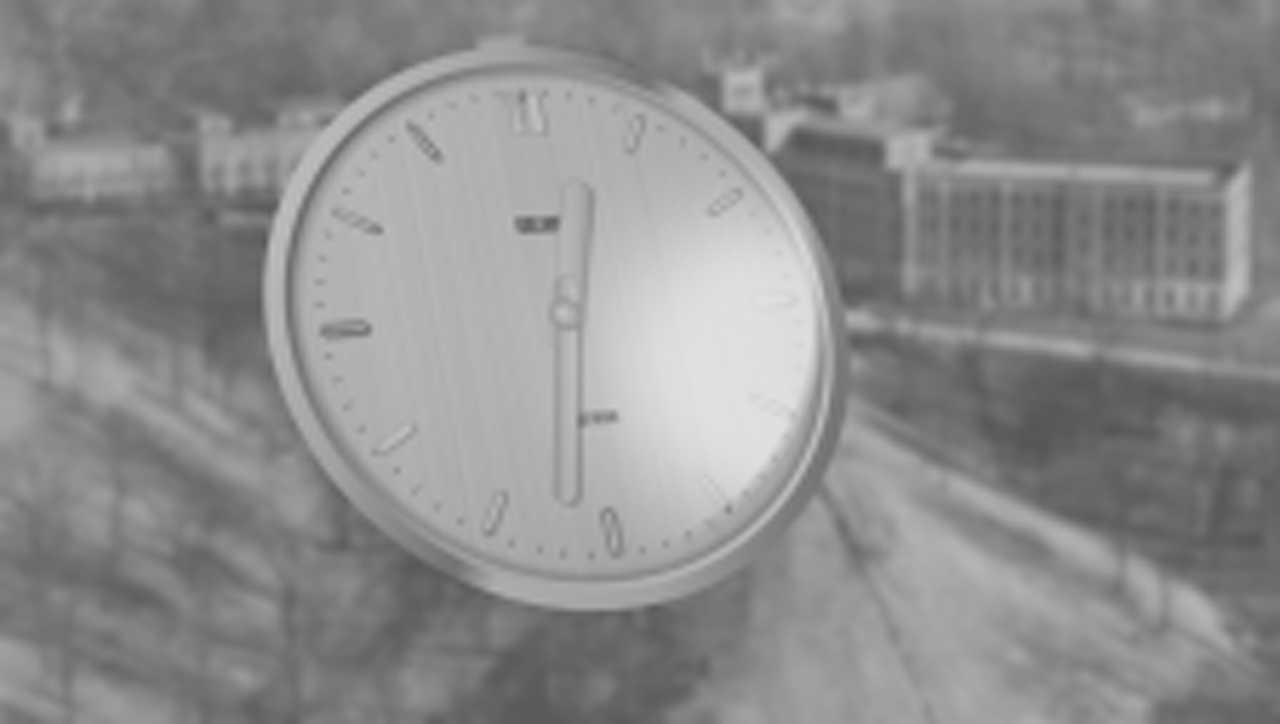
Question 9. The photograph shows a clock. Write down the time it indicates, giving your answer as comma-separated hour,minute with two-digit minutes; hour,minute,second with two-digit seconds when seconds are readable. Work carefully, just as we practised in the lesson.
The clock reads 12,32
